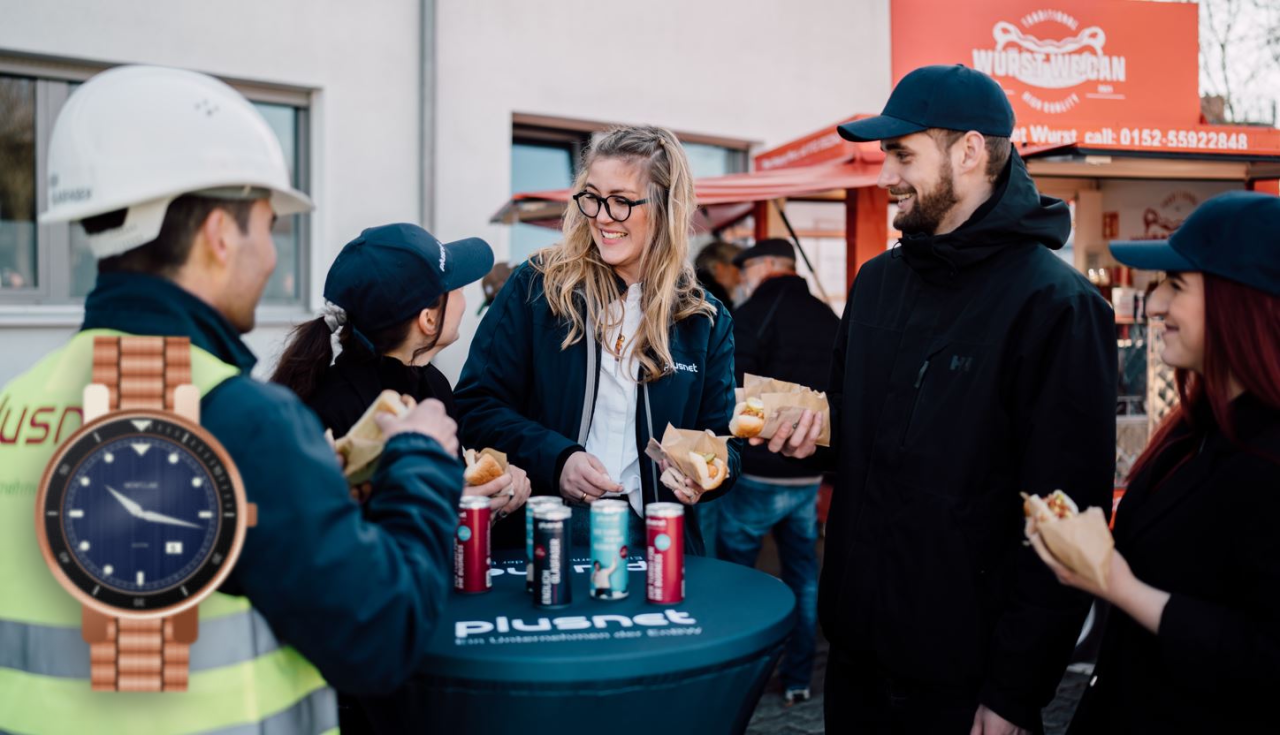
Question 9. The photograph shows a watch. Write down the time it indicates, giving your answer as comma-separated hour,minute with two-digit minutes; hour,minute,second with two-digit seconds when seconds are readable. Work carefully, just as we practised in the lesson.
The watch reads 10,17
